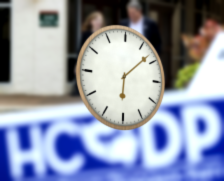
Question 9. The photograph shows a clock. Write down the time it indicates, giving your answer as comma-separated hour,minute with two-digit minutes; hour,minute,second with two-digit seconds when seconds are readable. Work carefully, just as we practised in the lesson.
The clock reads 6,08
